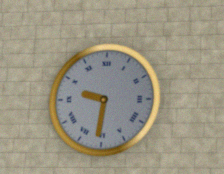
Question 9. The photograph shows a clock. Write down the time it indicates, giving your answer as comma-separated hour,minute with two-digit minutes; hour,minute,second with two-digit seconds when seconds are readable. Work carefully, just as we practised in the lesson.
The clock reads 9,31
